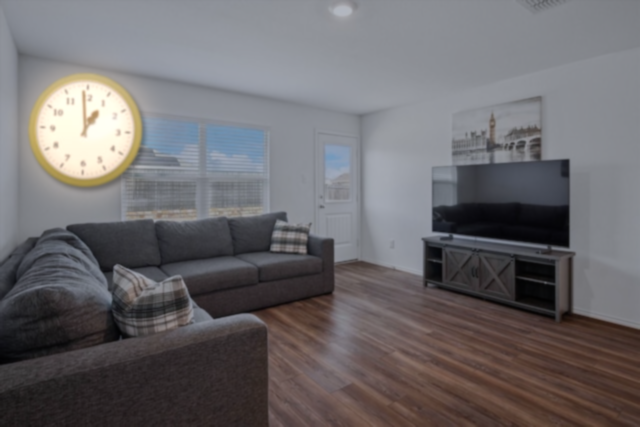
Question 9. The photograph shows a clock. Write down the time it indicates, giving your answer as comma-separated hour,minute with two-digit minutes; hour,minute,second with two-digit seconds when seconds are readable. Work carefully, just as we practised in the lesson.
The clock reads 12,59
